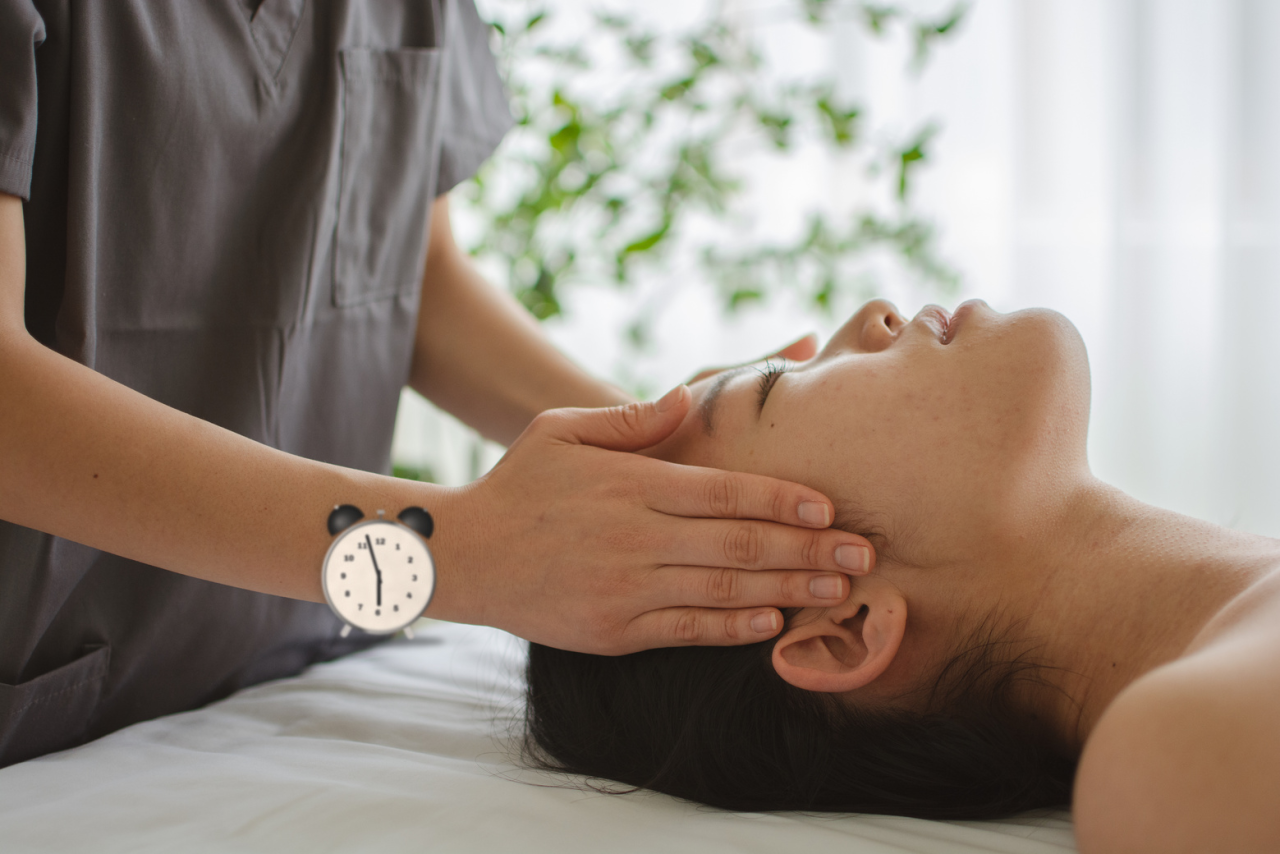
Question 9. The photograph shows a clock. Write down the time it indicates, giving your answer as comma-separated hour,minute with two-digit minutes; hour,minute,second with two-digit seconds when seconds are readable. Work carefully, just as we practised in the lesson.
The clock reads 5,57
